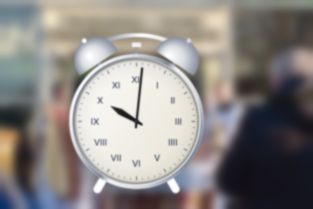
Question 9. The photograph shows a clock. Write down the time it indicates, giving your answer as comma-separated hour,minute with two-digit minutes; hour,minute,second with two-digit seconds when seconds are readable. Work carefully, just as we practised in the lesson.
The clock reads 10,01
